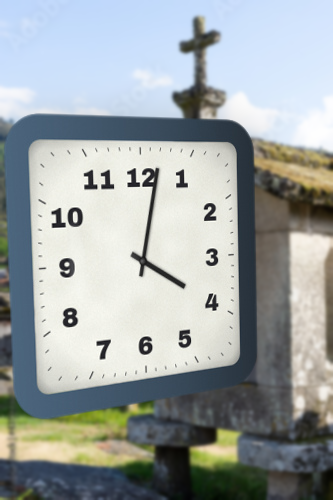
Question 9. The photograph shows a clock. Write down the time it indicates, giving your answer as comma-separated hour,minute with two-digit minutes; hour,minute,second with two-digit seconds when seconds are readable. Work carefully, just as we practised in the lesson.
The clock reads 4,02
